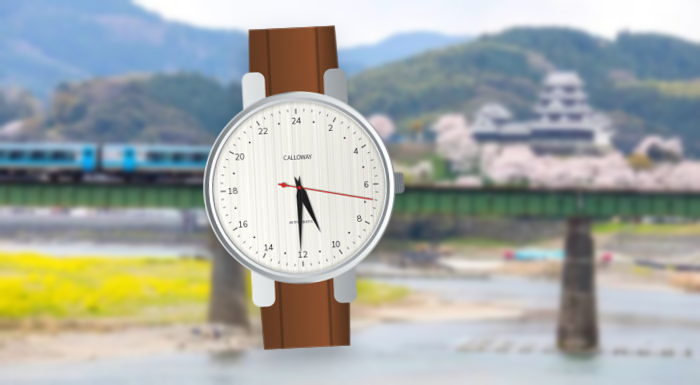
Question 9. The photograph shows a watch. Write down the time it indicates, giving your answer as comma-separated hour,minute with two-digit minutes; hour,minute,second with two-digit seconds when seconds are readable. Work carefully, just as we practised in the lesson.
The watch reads 10,30,17
